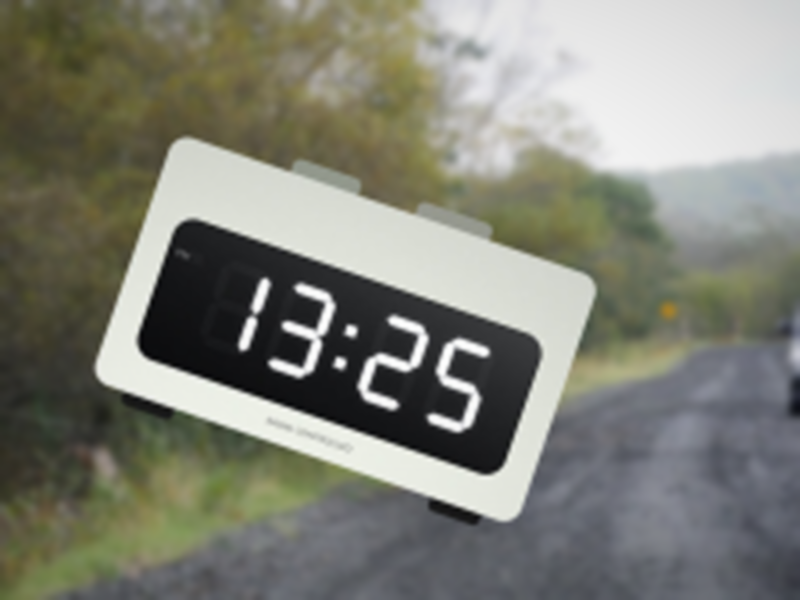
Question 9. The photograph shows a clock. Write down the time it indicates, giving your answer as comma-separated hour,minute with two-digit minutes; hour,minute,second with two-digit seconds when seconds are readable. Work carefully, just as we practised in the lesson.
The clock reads 13,25
